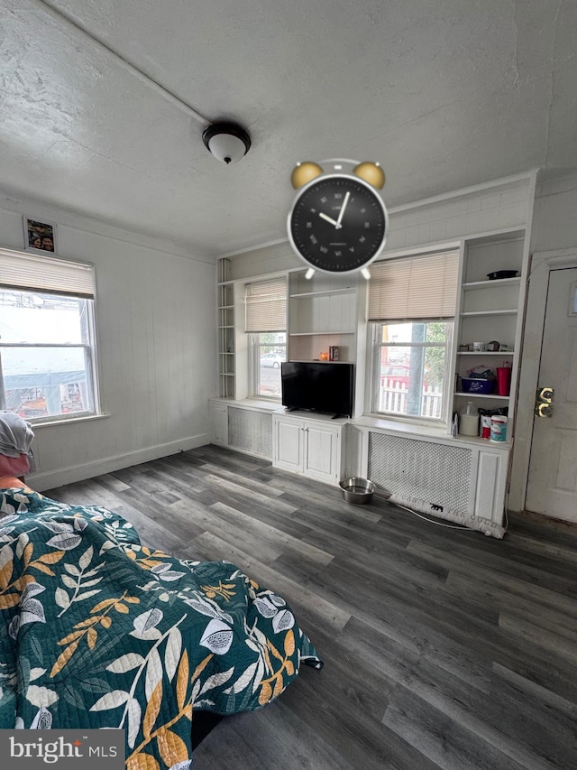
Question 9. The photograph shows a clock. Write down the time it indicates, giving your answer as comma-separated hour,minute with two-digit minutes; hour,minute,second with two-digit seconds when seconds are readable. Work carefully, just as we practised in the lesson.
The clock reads 10,03
